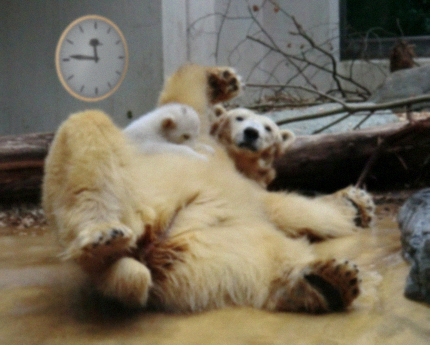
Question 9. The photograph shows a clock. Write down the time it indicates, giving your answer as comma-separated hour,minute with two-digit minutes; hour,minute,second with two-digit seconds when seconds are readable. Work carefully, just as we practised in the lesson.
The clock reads 11,46
